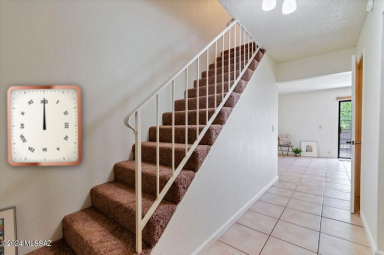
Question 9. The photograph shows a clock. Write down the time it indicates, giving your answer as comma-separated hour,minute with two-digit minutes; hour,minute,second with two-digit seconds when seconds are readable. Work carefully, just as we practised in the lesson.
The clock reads 12,00
